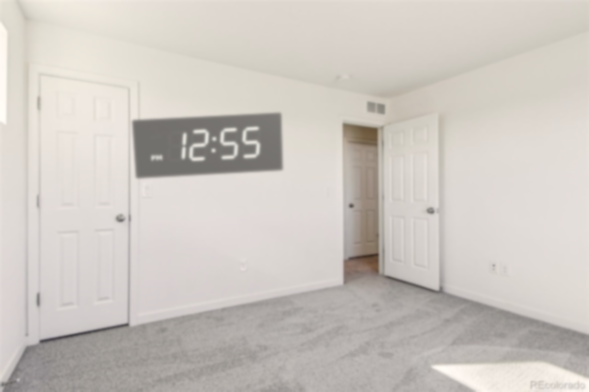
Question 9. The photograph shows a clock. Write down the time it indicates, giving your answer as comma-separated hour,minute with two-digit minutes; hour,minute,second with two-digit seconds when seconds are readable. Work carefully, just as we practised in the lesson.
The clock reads 12,55
